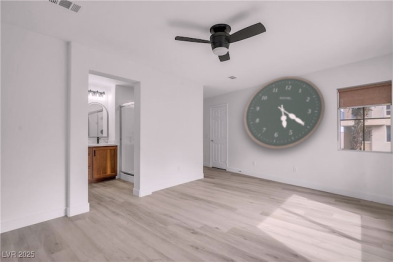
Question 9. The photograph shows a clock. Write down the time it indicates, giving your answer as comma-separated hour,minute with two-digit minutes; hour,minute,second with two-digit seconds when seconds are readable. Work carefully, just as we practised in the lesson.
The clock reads 5,20
